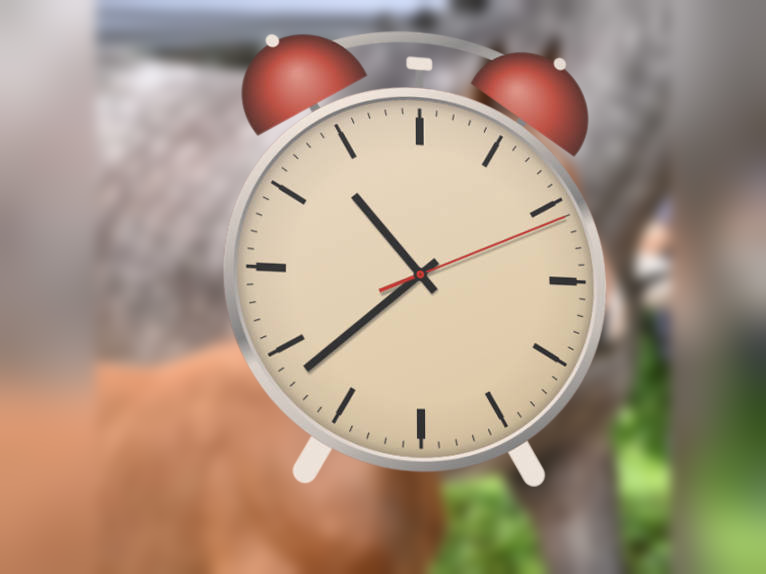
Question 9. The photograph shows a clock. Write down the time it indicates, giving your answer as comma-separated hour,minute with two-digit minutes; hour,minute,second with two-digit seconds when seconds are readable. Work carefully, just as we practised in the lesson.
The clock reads 10,38,11
